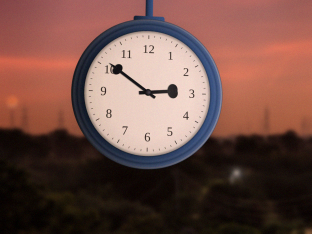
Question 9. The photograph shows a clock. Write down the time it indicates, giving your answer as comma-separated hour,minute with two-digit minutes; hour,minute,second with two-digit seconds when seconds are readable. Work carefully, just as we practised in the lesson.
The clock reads 2,51
